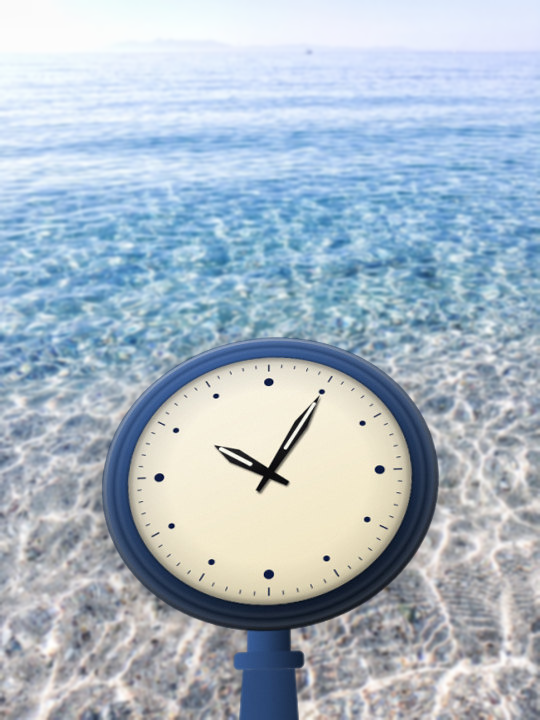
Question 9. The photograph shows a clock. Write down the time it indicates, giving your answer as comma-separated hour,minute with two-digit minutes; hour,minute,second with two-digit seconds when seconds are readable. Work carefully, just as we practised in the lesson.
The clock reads 10,05
